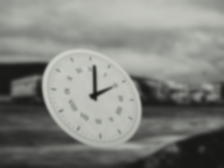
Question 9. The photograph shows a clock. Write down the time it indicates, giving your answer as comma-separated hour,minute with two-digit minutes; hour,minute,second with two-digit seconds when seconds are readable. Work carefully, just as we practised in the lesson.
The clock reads 2,01
